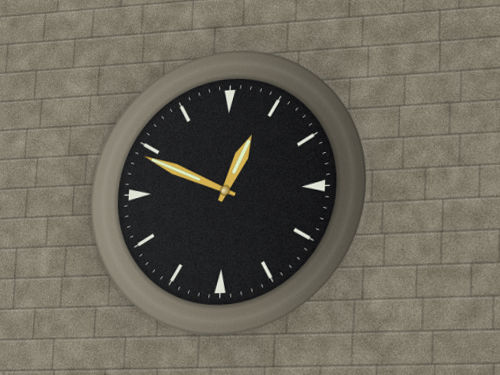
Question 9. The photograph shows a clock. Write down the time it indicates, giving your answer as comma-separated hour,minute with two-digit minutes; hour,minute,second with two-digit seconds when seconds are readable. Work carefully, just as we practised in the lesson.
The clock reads 12,49
